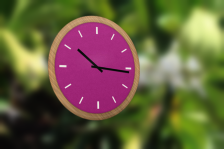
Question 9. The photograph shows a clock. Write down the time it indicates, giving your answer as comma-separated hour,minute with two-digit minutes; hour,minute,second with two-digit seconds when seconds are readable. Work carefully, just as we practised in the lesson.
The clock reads 10,16
